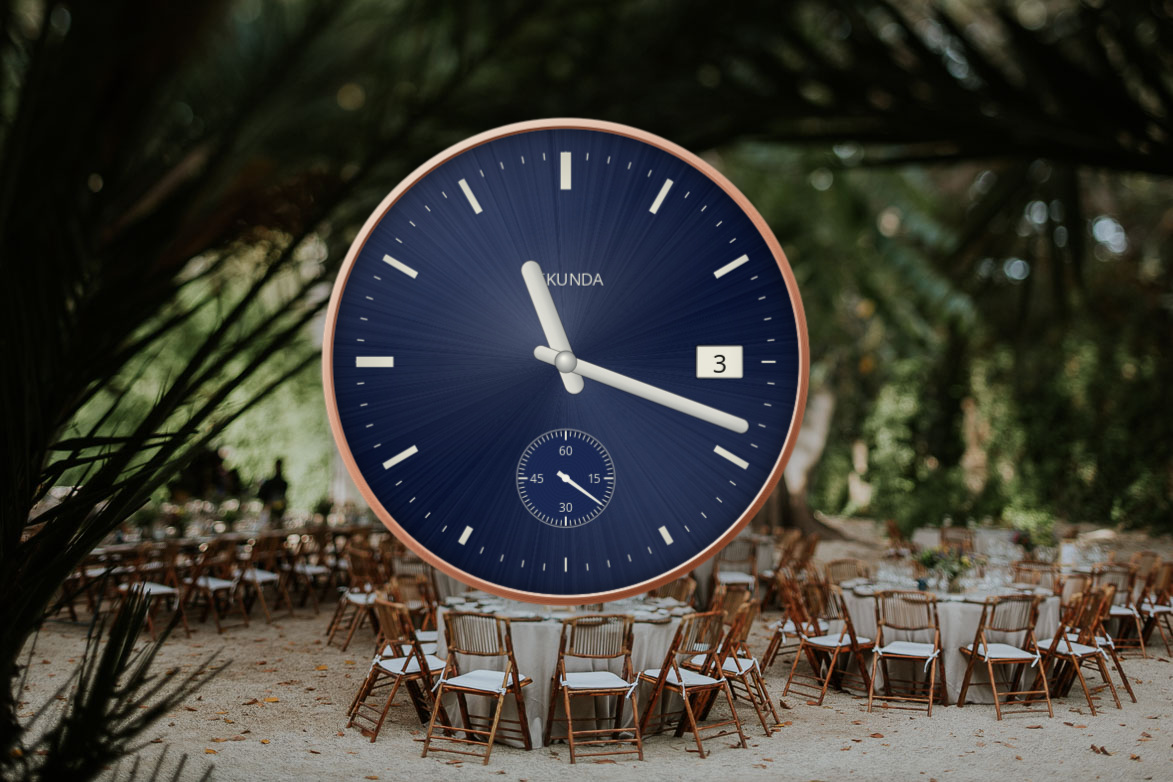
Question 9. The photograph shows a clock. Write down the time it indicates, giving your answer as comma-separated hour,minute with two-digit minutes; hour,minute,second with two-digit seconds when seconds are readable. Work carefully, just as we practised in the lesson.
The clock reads 11,18,21
